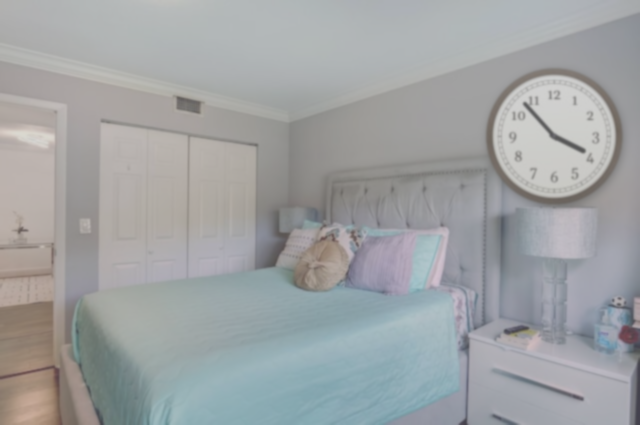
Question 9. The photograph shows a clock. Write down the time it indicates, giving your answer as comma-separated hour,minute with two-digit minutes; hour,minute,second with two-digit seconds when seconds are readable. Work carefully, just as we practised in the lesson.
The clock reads 3,53
